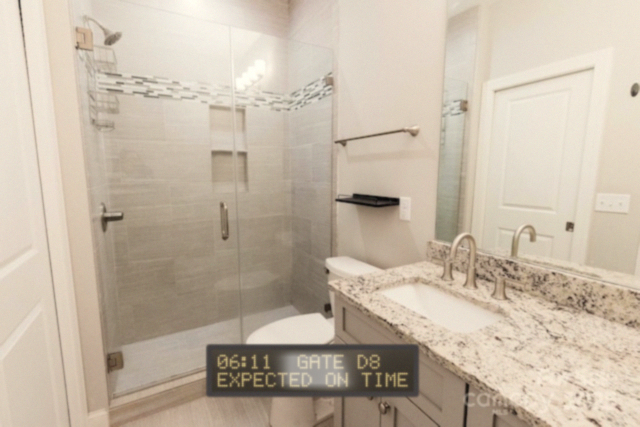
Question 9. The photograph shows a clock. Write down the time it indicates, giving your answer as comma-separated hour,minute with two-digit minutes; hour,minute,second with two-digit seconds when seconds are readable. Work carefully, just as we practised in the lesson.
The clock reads 6,11
